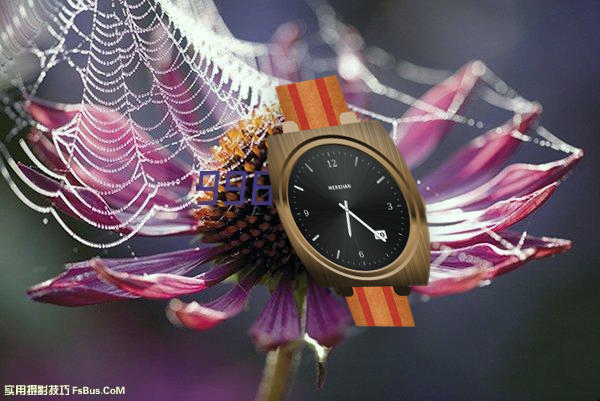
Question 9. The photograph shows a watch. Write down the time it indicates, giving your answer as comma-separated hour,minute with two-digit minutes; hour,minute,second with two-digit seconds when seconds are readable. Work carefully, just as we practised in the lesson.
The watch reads 6,23
